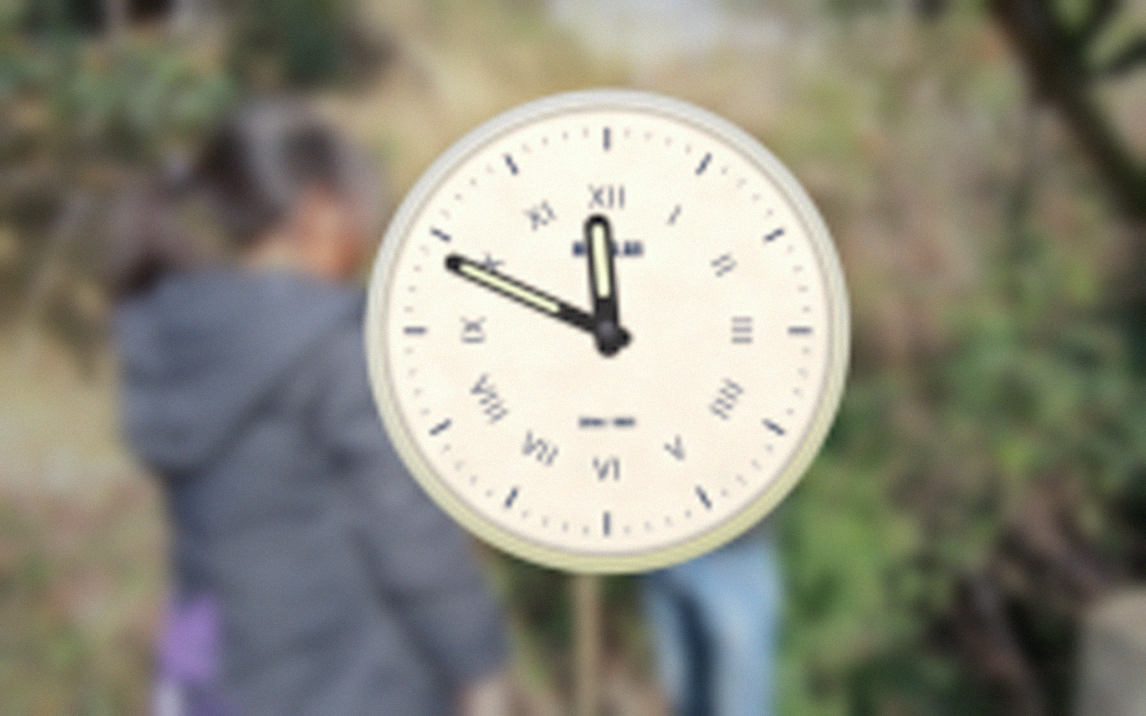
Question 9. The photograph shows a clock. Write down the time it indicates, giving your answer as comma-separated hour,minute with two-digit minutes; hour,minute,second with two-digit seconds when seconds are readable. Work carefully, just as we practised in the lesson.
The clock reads 11,49
